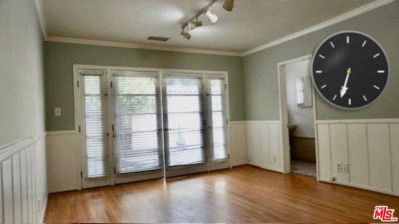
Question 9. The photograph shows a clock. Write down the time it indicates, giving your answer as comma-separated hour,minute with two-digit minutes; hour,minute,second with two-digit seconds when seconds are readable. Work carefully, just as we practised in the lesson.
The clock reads 6,33
